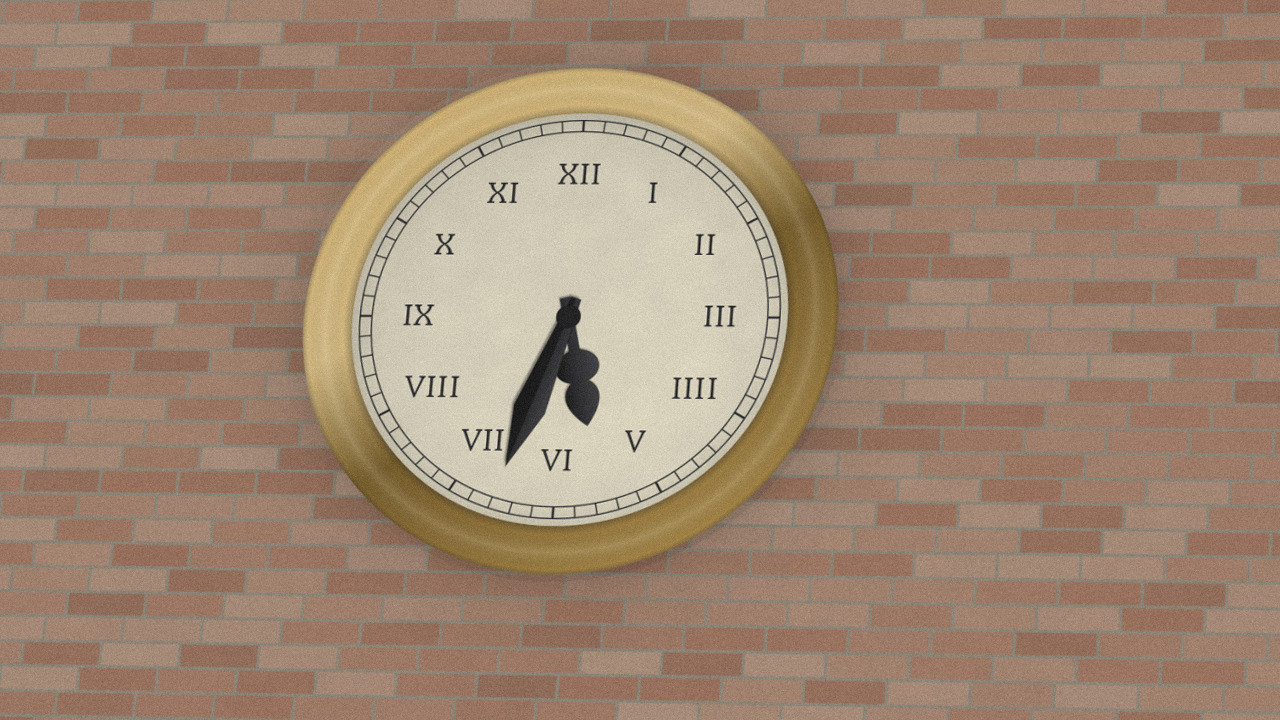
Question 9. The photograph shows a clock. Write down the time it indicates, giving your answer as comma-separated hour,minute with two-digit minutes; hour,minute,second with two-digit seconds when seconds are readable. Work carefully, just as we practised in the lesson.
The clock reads 5,33
